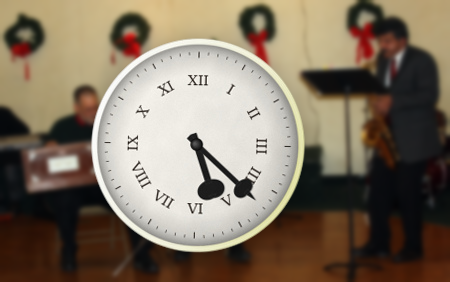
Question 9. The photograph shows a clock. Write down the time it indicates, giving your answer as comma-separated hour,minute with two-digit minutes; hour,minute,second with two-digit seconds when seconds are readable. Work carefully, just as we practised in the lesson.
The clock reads 5,22
